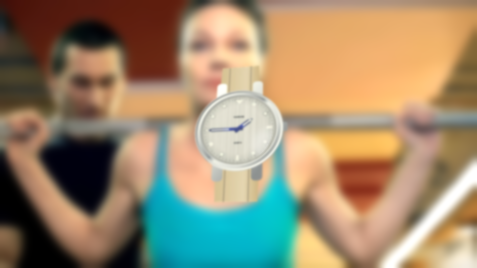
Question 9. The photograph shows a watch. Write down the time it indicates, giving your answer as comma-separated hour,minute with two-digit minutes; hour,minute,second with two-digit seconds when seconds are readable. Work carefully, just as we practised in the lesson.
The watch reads 1,45
